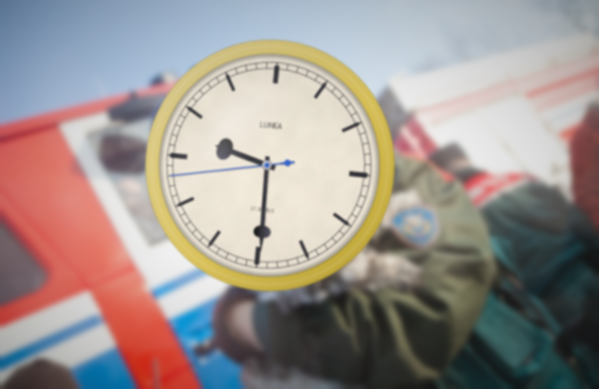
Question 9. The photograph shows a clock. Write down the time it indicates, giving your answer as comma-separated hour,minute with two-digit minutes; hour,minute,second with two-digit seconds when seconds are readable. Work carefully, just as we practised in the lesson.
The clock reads 9,29,43
